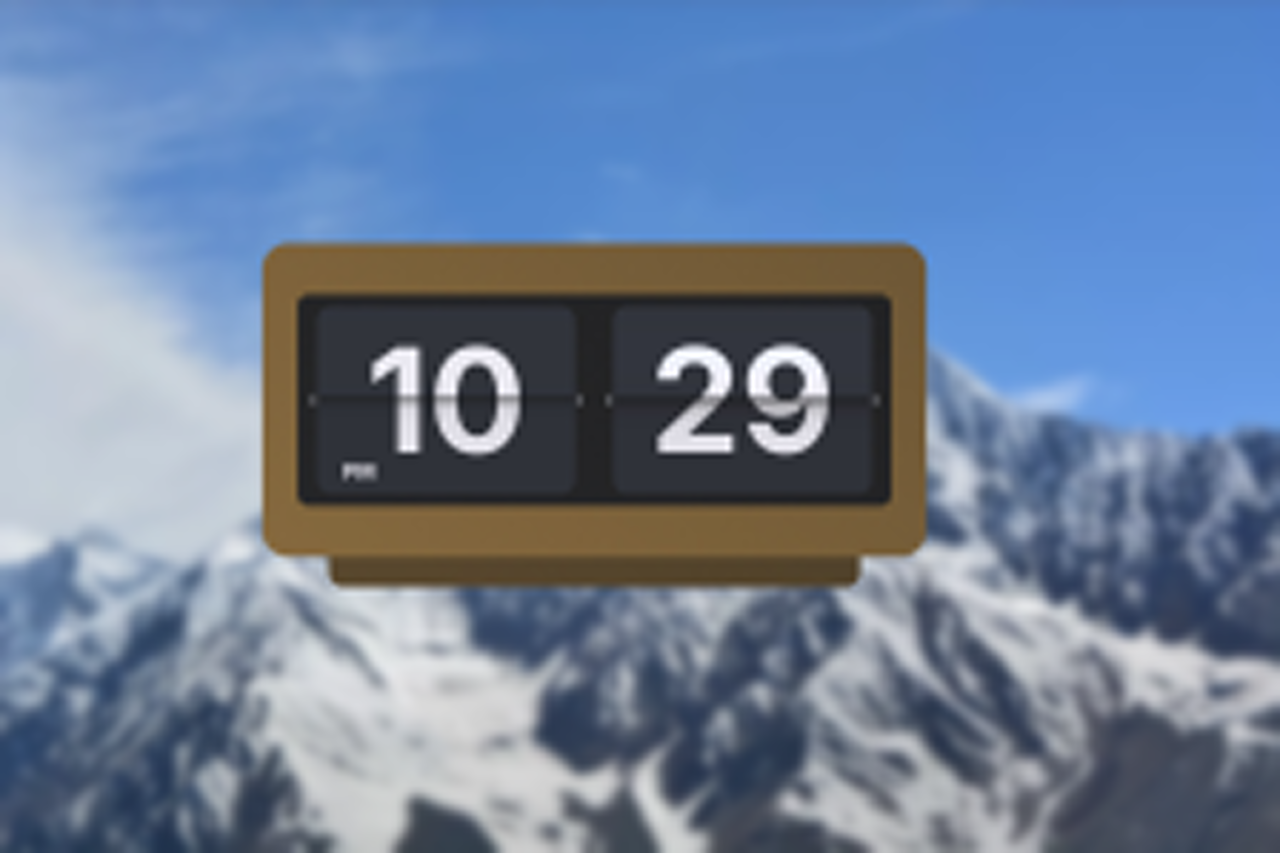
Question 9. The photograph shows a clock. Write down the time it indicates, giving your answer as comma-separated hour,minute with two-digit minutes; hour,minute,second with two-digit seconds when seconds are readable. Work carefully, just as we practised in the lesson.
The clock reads 10,29
